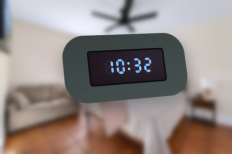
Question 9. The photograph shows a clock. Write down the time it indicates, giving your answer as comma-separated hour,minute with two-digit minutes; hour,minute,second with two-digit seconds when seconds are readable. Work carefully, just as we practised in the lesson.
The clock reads 10,32
